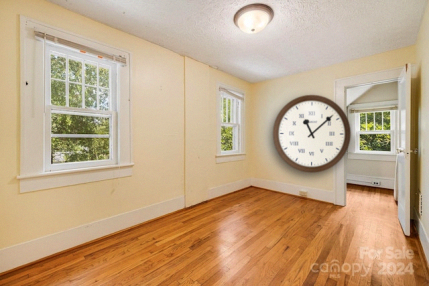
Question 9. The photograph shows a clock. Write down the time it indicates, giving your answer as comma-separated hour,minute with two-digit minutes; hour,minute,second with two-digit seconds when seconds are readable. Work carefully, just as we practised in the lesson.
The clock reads 11,08
